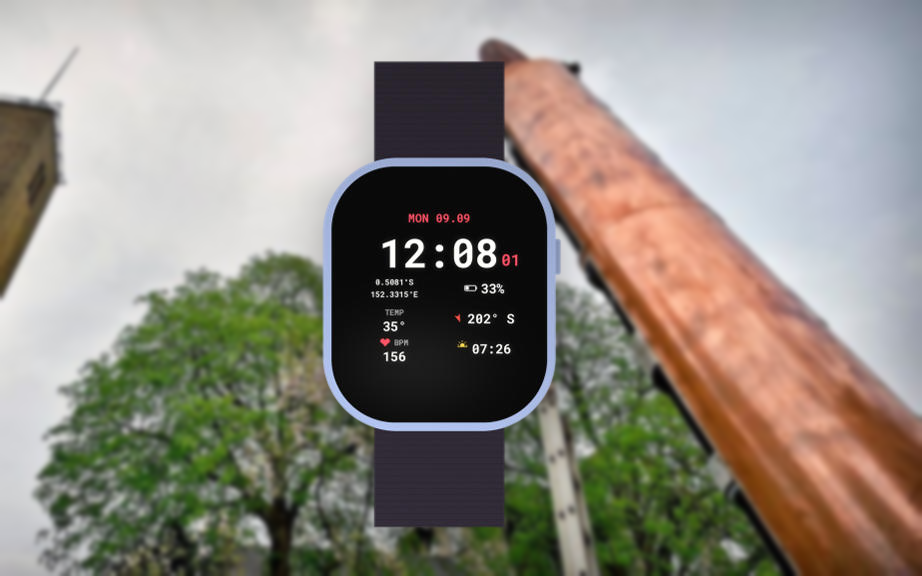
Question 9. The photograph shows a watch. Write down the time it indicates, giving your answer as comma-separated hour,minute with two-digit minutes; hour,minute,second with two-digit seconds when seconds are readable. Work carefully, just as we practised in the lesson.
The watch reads 12,08,01
